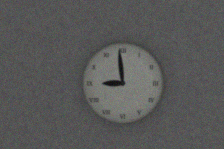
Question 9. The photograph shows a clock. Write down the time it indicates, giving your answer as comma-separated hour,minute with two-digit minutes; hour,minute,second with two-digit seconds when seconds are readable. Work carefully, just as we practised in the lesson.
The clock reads 8,59
